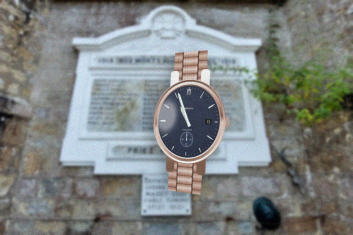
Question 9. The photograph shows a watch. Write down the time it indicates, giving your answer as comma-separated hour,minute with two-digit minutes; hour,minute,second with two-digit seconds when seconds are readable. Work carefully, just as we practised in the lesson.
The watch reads 10,56
